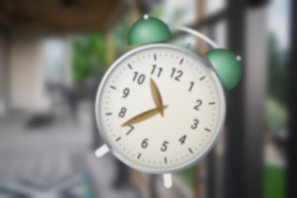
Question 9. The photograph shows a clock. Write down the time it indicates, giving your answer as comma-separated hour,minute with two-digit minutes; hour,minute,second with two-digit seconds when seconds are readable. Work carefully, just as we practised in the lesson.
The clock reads 10,37
